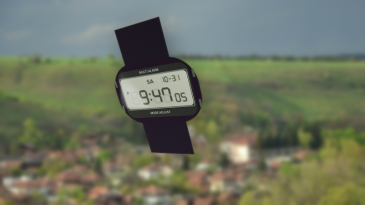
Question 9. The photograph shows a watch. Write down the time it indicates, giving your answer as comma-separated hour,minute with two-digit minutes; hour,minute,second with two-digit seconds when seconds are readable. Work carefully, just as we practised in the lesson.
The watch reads 9,47,05
